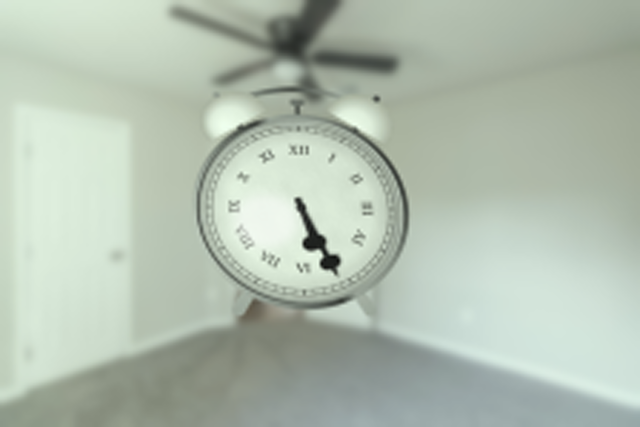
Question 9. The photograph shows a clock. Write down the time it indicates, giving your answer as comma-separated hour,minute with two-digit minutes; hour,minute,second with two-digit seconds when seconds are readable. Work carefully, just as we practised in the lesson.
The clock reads 5,26
